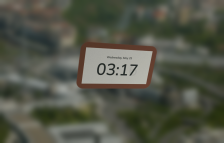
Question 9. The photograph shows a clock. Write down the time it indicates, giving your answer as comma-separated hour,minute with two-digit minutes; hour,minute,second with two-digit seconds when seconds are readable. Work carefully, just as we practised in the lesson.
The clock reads 3,17
